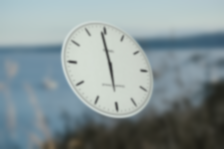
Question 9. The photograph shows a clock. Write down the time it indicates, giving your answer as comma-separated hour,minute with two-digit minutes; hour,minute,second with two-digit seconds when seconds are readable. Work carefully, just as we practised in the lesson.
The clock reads 5,59
